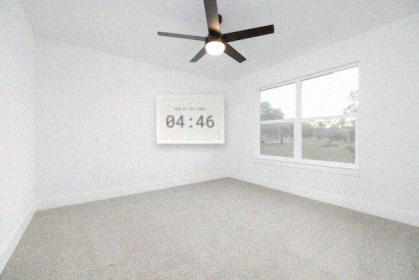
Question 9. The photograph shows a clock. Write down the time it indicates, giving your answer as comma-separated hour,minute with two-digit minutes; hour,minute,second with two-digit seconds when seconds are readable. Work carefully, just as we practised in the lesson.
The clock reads 4,46
